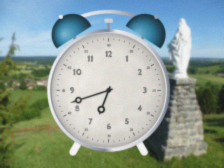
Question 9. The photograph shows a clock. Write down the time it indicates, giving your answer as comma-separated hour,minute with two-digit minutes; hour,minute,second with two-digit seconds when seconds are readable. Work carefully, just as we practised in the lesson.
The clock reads 6,42
